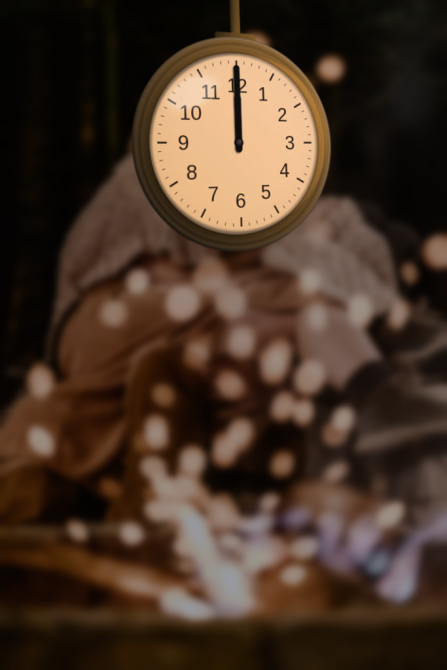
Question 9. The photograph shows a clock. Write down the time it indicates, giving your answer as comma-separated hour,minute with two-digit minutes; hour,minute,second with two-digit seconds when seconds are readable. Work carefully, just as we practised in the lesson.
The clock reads 12,00
